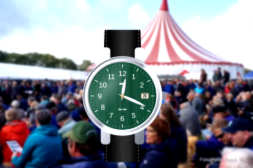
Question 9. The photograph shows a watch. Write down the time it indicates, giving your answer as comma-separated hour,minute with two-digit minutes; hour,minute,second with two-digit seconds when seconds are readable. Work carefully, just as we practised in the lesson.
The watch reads 12,19
